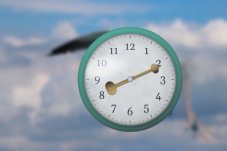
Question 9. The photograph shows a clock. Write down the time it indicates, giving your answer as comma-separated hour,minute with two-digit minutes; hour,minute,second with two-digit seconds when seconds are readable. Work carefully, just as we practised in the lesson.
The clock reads 8,11
